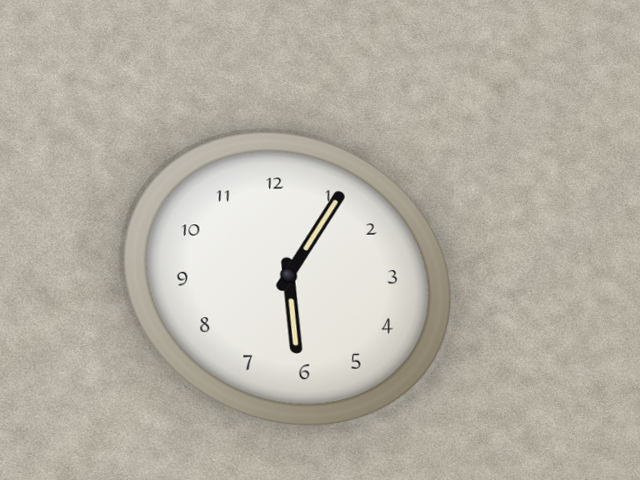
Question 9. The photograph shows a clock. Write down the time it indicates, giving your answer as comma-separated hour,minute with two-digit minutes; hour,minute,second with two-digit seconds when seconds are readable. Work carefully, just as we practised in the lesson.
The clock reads 6,06
